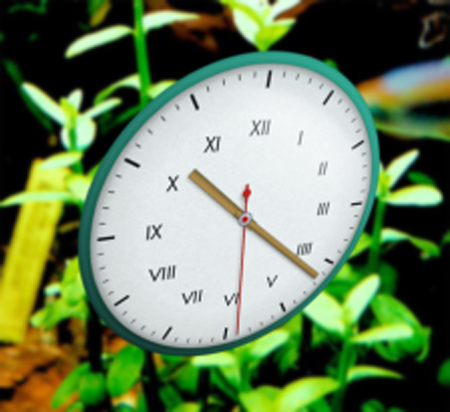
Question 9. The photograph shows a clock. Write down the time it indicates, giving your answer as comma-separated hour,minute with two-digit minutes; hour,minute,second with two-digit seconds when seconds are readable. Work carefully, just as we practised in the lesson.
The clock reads 10,21,29
